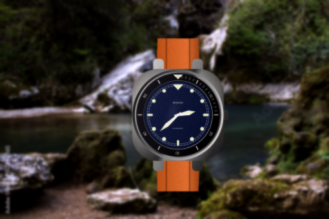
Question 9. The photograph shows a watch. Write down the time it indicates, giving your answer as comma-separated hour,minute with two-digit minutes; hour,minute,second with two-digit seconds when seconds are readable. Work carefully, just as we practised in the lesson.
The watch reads 2,38
